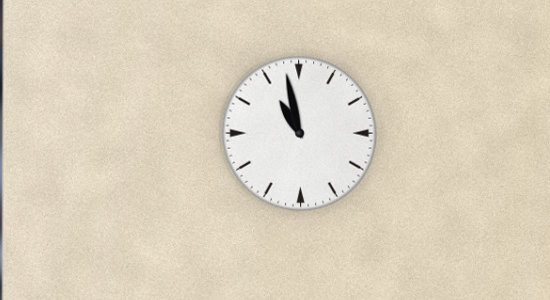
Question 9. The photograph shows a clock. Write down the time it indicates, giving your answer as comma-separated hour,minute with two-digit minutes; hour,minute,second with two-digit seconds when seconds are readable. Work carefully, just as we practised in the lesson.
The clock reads 10,58
